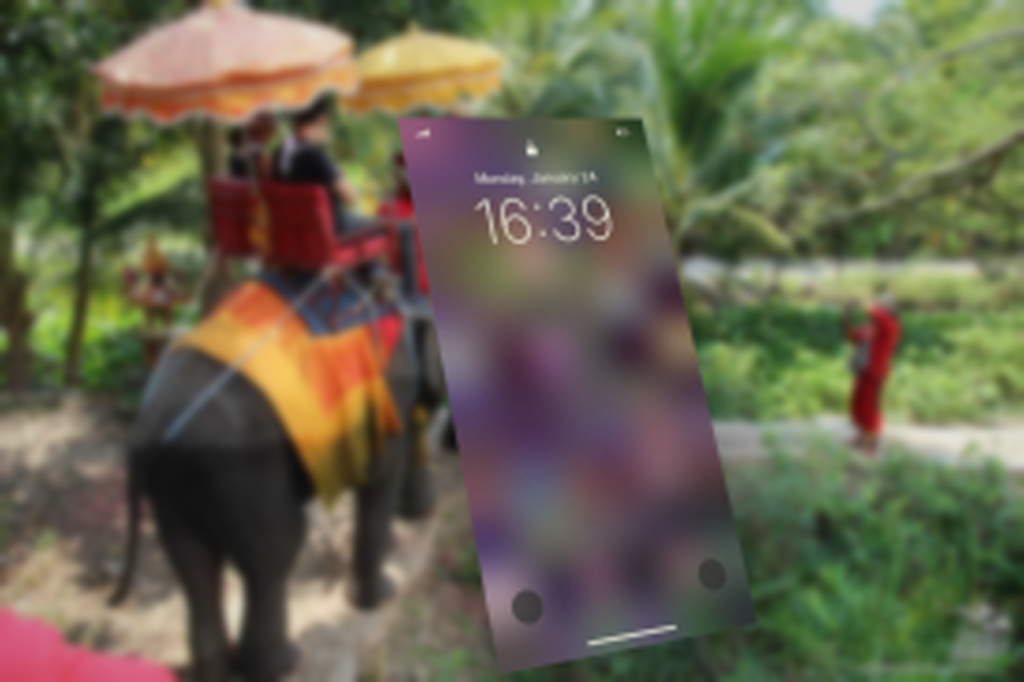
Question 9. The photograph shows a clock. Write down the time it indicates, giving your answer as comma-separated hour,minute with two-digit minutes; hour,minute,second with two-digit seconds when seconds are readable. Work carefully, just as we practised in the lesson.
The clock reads 16,39
